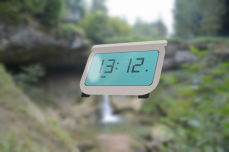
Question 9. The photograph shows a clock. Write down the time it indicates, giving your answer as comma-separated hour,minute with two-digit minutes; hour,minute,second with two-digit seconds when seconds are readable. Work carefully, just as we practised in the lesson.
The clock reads 13,12
